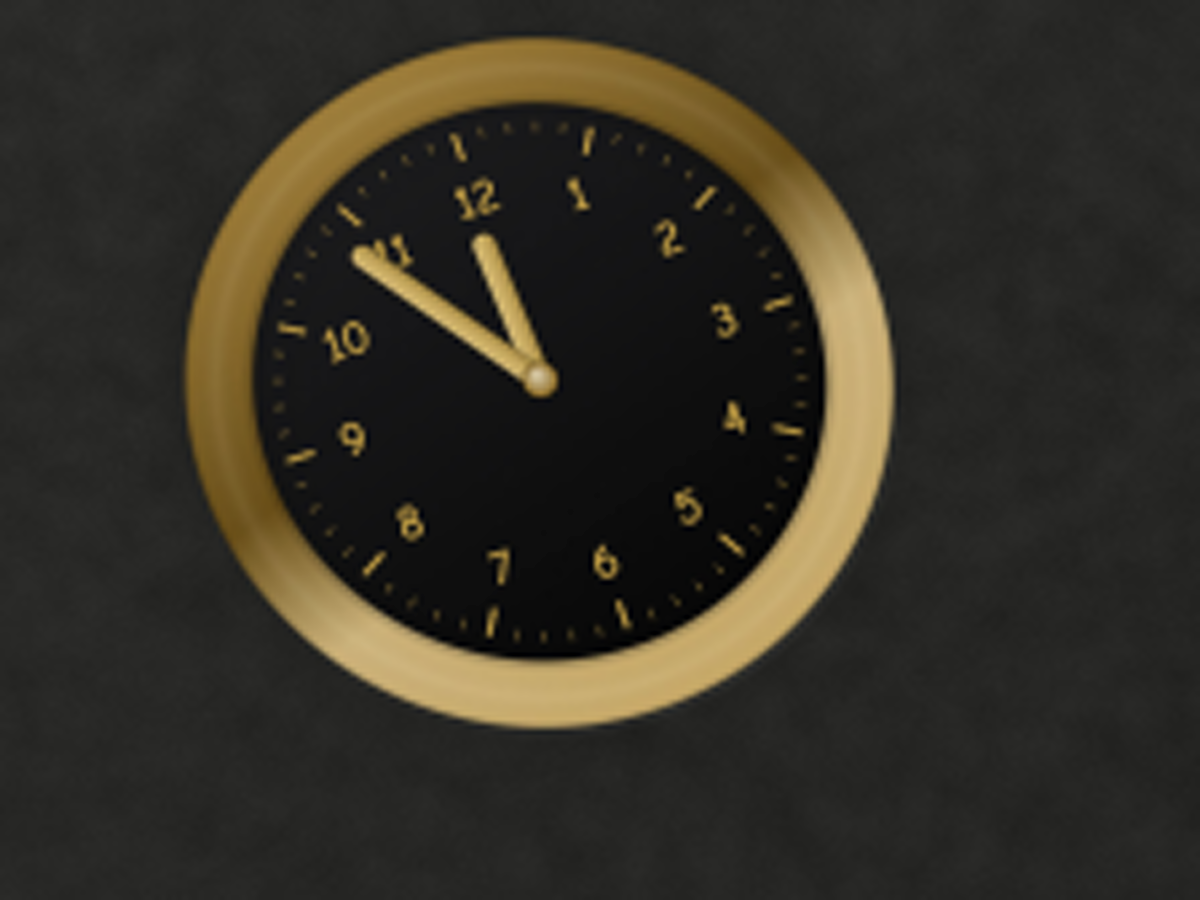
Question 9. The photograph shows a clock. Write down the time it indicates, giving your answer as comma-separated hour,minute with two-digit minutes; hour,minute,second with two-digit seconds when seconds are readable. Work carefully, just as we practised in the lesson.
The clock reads 11,54
